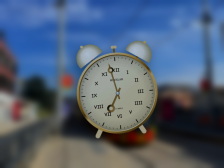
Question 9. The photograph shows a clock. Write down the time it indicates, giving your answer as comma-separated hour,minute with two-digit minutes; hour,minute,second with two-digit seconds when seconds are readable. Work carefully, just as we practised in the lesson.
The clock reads 6,58
